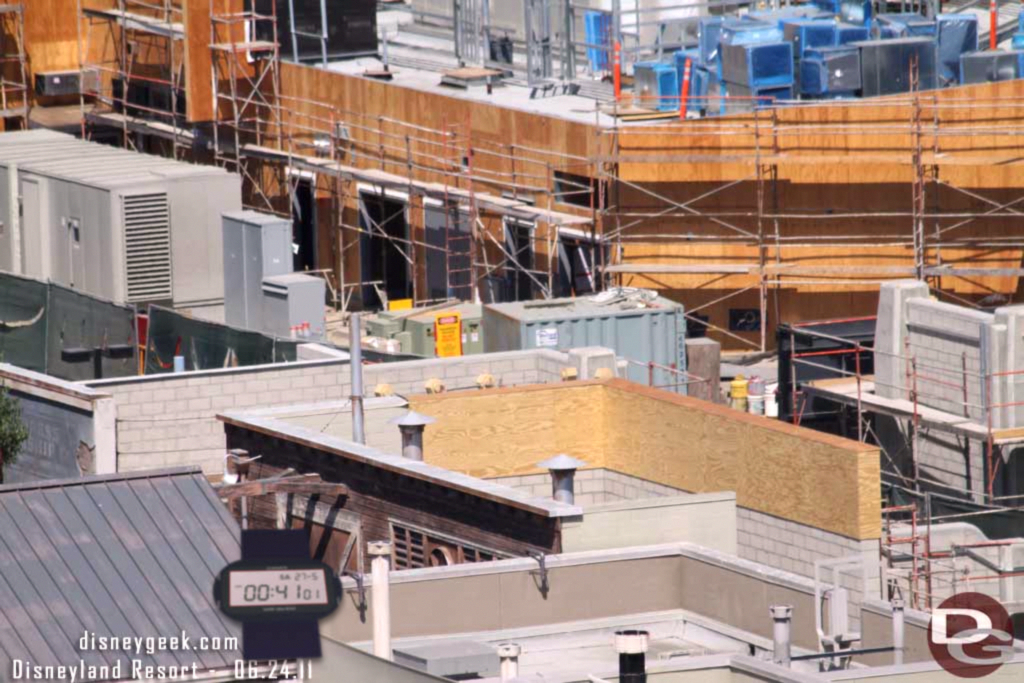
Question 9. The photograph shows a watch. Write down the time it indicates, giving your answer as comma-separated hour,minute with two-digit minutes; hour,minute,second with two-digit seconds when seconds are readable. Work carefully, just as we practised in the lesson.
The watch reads 0,41
